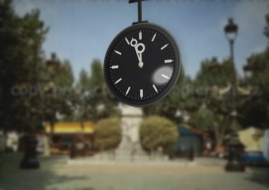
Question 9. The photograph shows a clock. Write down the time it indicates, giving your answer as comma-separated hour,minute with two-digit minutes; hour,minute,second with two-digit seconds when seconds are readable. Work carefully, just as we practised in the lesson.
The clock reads 11,57
